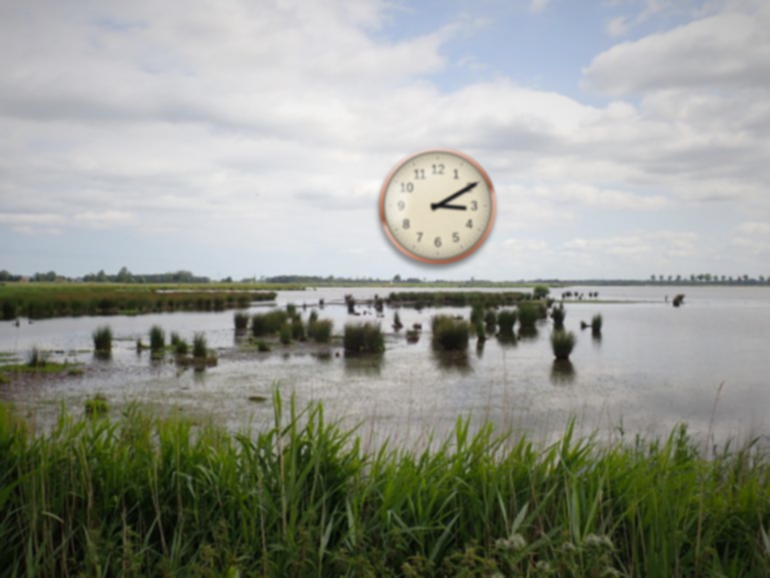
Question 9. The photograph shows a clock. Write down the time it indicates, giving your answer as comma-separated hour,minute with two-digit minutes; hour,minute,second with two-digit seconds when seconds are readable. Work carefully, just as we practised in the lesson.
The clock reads 3,10
